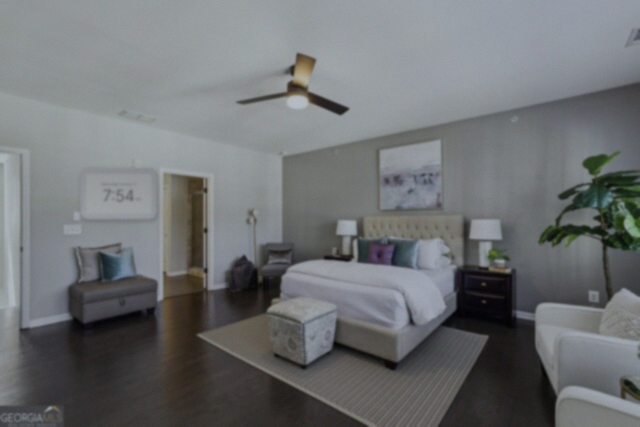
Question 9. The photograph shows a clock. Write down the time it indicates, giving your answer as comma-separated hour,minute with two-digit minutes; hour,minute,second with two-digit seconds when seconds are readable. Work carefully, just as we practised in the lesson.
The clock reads 7,54
